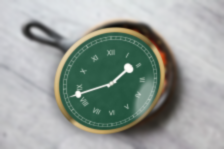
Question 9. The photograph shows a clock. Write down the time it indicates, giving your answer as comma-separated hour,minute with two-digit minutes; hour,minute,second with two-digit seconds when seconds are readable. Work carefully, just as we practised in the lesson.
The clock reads 1,43
